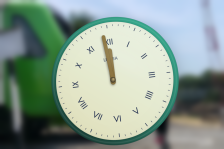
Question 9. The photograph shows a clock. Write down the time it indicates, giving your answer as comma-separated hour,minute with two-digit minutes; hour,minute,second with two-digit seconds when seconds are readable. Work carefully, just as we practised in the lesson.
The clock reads 11,59
